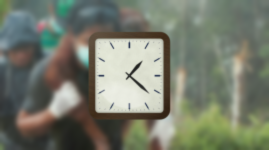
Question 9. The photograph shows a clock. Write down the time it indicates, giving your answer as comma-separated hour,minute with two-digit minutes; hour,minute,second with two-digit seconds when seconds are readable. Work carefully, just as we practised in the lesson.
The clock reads 1,22
